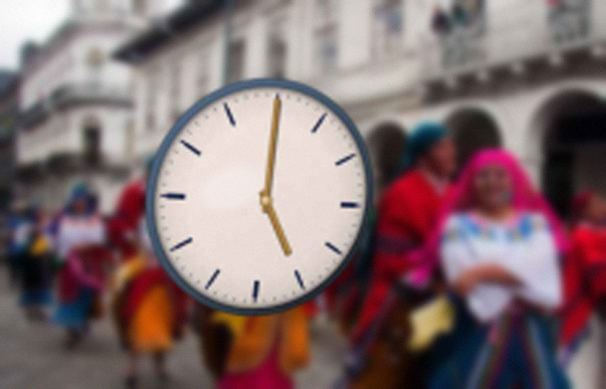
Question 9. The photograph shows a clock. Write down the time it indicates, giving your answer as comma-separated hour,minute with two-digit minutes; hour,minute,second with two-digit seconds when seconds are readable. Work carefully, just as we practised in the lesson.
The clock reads 5,00
